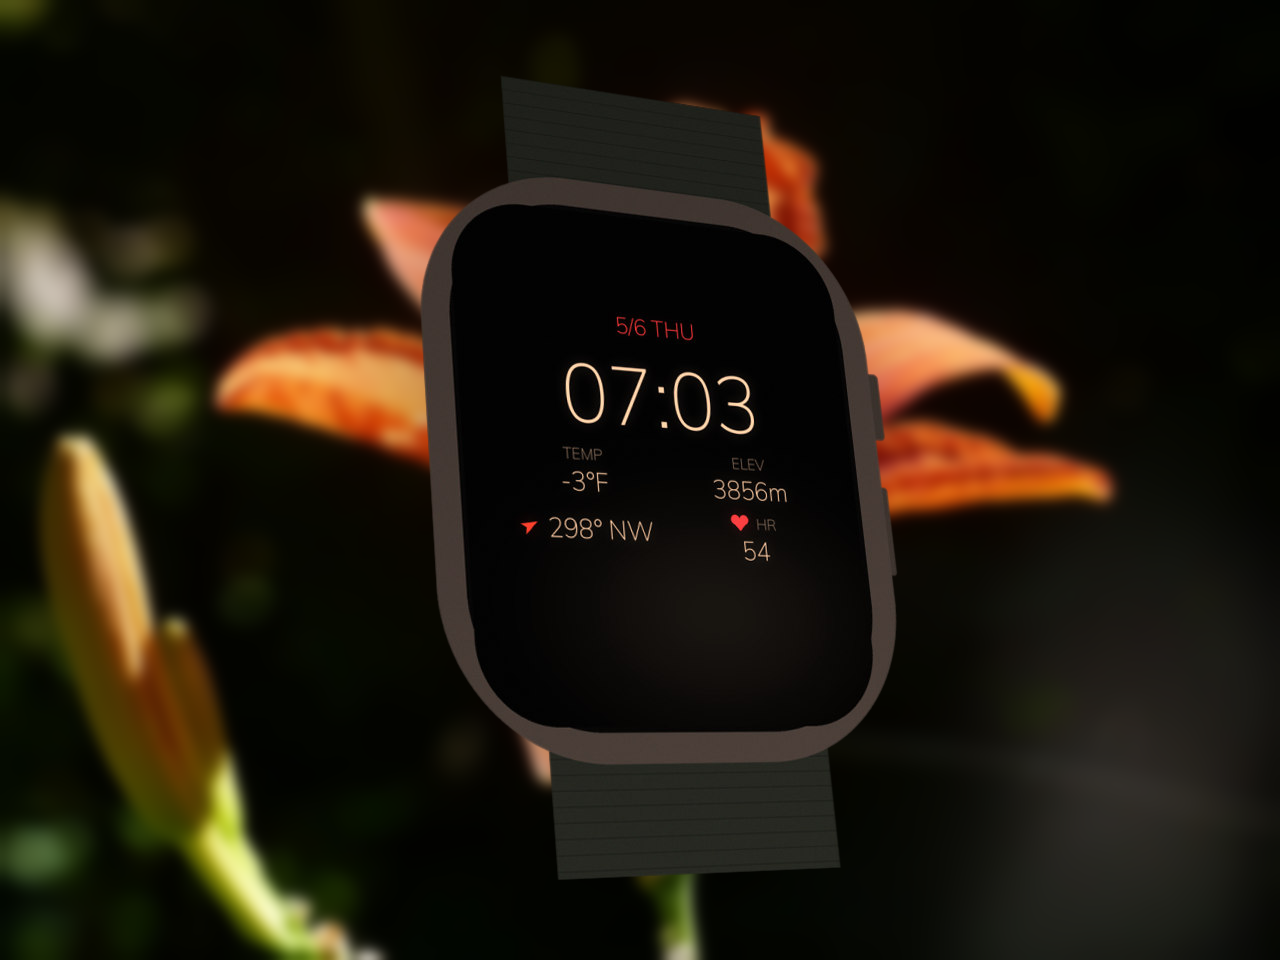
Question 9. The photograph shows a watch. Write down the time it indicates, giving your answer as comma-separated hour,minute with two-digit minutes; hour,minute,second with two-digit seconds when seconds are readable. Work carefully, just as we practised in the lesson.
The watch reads 7,03
